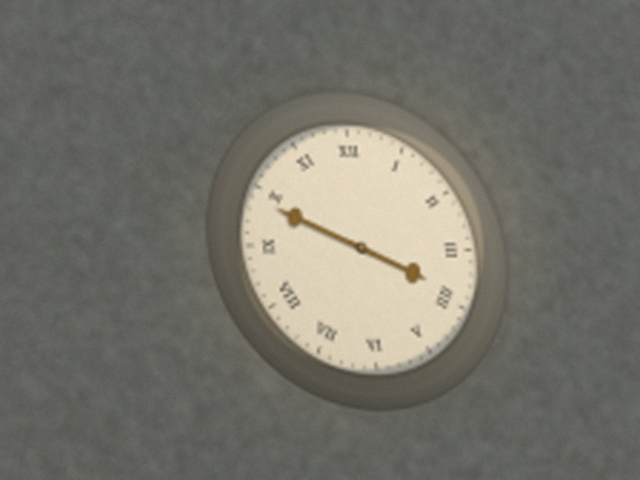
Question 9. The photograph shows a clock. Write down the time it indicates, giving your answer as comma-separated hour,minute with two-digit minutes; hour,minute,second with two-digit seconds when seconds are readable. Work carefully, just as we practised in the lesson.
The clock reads 3,49
